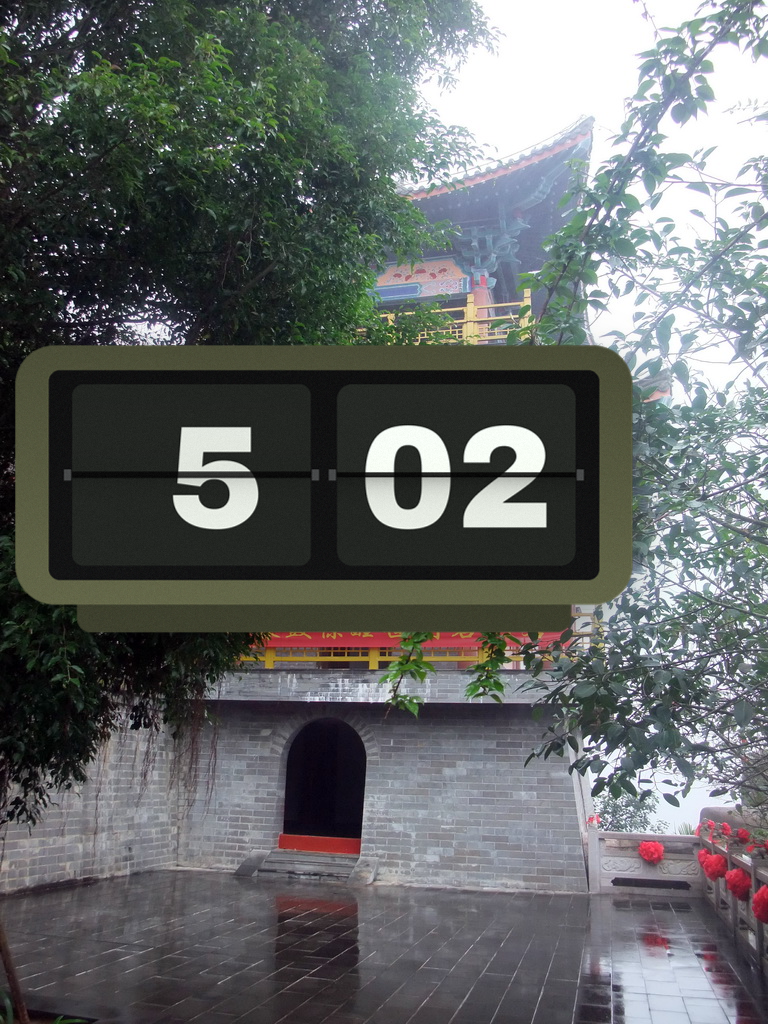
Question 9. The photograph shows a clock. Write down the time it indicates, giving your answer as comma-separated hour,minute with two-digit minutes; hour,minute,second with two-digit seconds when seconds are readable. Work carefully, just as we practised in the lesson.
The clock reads 5,02
